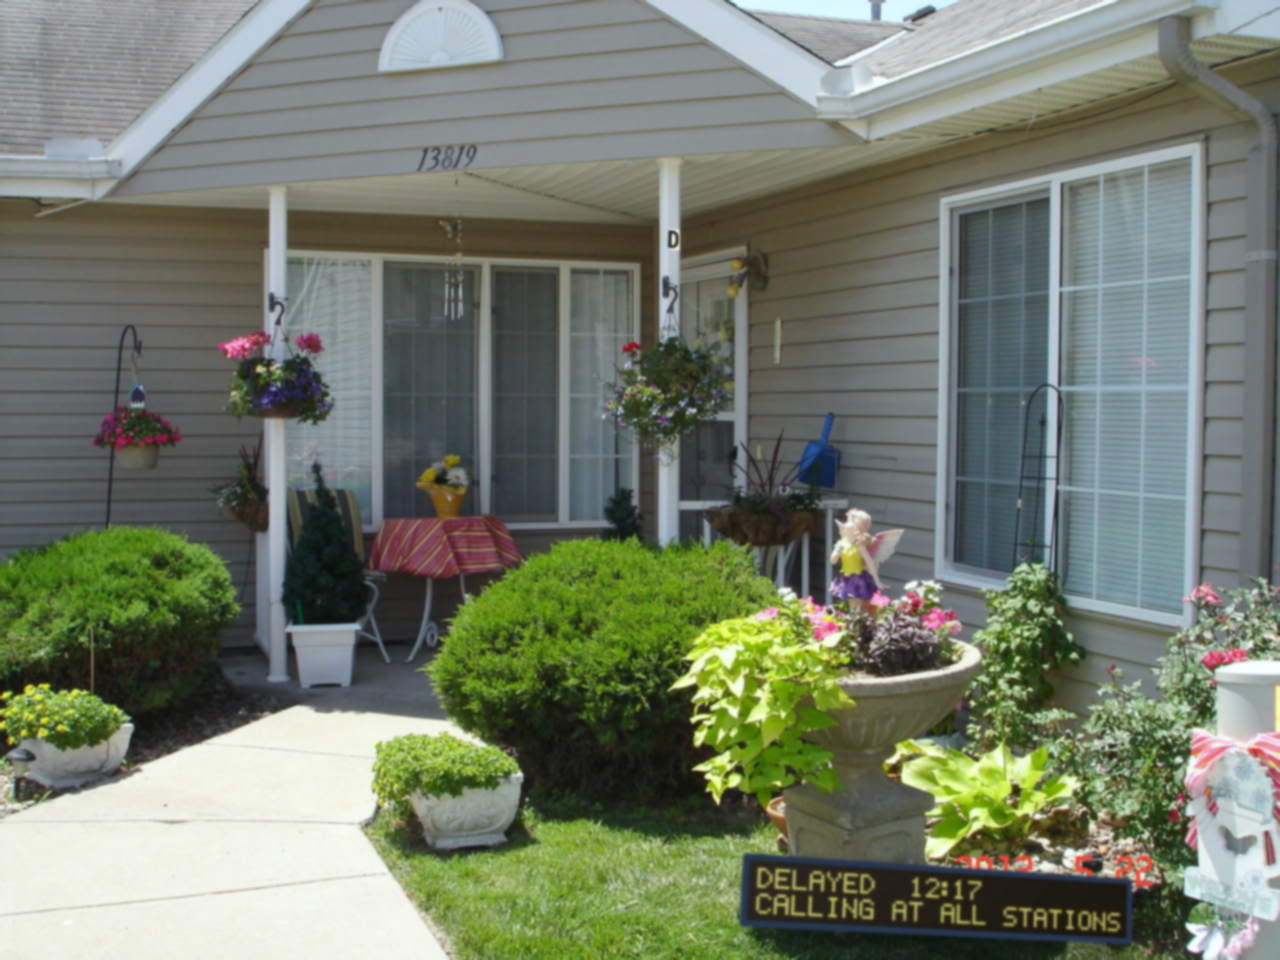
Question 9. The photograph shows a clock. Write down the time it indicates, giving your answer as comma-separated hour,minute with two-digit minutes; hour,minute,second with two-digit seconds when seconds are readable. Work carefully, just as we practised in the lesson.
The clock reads 12,17
